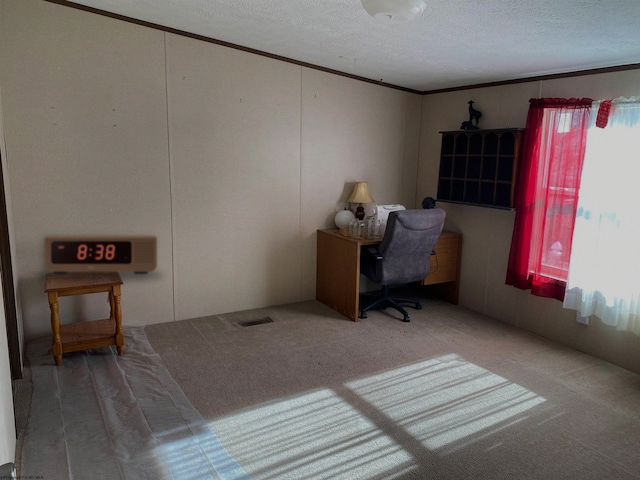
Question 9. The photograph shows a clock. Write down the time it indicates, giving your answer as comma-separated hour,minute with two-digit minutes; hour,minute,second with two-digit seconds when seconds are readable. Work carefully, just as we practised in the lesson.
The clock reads 8,38
